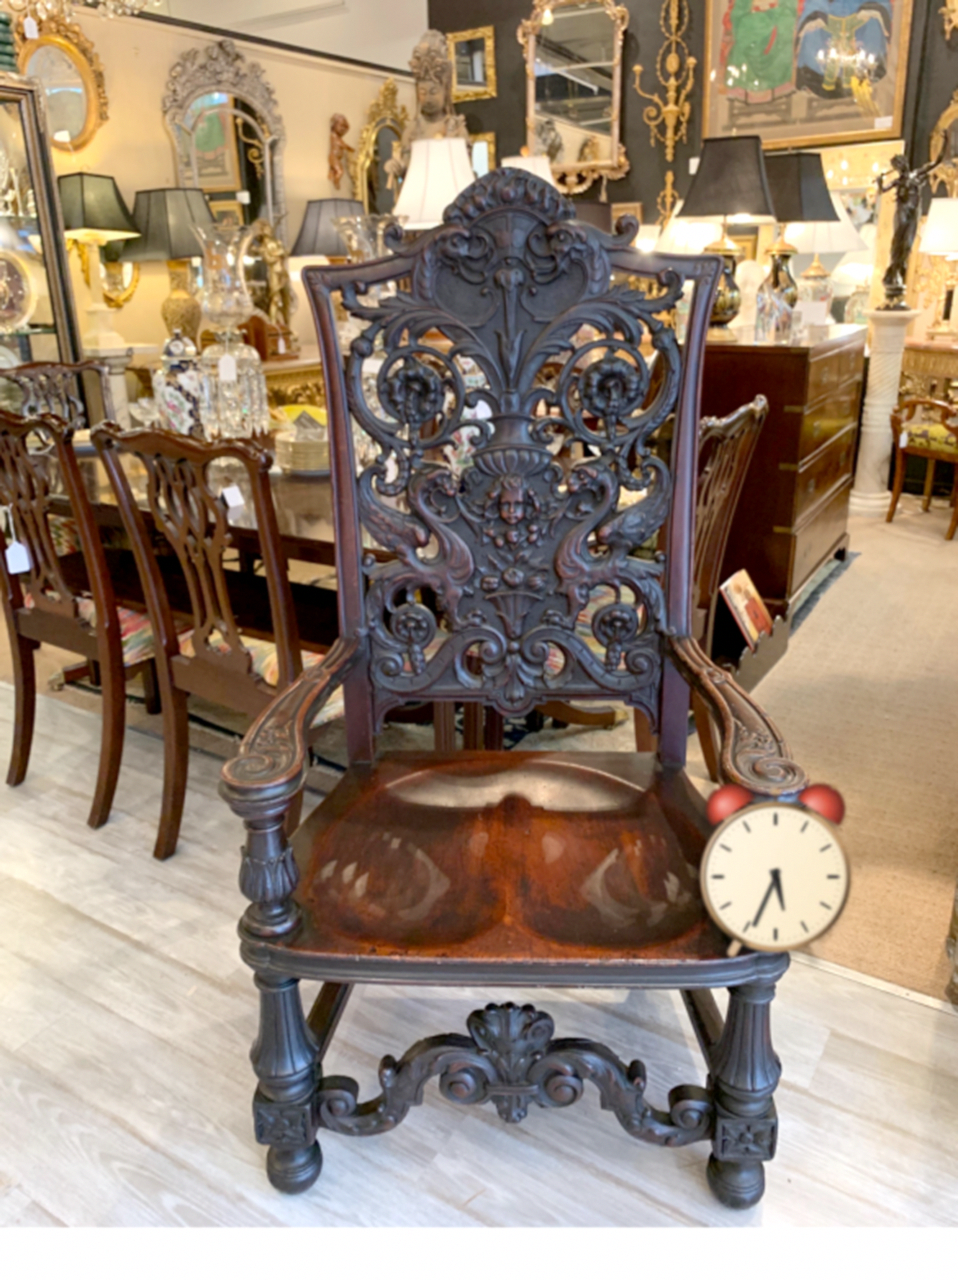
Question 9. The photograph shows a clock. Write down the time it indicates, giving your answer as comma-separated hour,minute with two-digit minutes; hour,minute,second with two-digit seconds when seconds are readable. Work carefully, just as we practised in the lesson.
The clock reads 5,34
